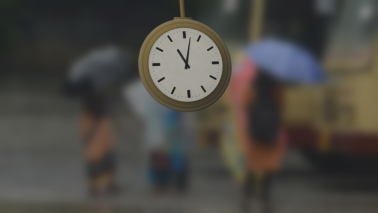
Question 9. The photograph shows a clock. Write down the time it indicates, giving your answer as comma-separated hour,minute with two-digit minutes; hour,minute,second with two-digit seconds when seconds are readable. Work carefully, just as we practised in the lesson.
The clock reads 11,02
